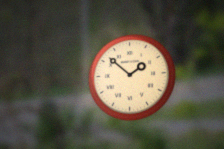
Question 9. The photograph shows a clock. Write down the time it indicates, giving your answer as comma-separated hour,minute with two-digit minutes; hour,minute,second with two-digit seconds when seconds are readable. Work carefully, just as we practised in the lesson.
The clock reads 1,52
